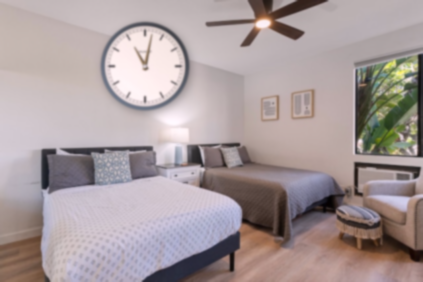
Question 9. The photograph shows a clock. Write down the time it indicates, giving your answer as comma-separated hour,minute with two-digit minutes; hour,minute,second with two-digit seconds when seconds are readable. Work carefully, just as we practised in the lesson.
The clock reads 11,02
